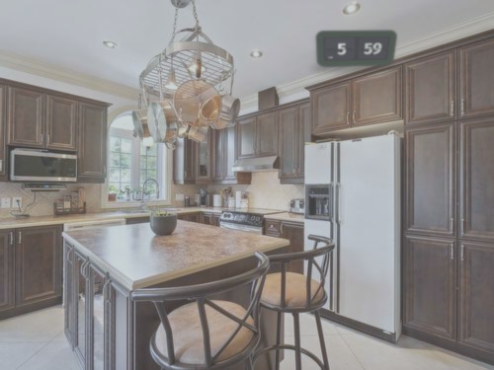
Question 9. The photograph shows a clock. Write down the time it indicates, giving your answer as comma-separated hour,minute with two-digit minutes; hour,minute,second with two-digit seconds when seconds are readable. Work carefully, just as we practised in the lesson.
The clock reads 5,59
